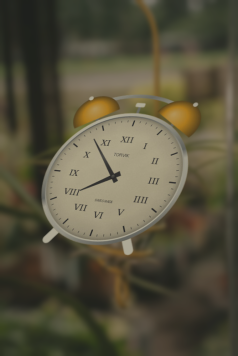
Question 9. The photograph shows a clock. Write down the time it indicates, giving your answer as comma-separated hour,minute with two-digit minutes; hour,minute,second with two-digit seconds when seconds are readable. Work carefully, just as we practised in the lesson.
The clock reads 7,53
